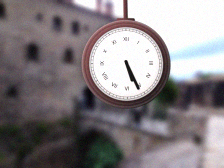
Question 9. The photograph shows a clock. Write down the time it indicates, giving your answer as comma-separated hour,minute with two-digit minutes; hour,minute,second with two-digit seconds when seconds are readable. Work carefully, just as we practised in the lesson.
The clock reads 5,26
